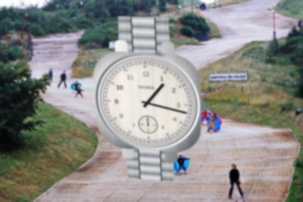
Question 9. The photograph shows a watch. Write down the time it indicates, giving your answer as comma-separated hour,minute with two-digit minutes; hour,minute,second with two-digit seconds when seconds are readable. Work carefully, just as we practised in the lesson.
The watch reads 1,17
